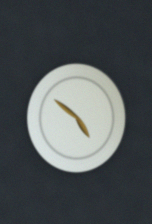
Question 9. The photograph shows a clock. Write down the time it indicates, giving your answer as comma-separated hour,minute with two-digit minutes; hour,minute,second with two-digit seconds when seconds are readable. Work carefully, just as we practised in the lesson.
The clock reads 4,51
